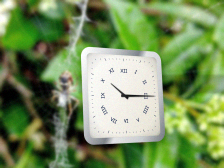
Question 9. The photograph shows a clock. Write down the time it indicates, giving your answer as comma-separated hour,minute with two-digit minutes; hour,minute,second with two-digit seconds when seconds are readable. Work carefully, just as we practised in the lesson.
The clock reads 10,15
